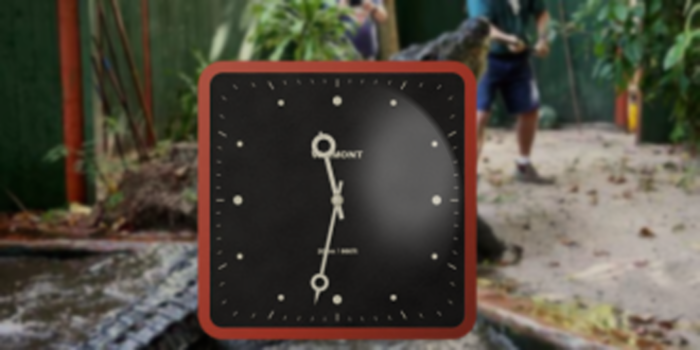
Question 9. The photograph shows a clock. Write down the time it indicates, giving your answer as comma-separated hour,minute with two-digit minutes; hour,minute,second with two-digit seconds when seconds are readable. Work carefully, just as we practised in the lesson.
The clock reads 11,32
